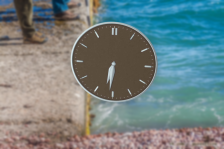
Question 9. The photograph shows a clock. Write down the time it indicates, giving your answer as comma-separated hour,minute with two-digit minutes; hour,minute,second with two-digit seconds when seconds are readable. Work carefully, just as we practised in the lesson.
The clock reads 6,31
